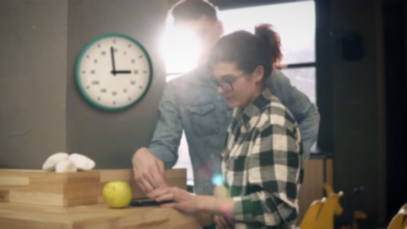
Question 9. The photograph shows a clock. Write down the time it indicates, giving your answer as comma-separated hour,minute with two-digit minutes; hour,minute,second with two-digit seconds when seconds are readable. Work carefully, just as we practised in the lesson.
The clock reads 2,59
